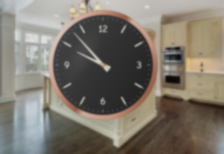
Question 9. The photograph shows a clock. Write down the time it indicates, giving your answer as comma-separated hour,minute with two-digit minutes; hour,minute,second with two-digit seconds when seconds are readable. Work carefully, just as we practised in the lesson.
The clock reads 9,53
